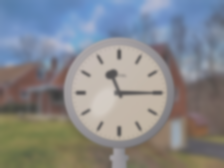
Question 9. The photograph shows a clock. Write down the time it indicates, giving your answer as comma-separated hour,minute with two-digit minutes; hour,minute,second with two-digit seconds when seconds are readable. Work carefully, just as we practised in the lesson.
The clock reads 11,15
